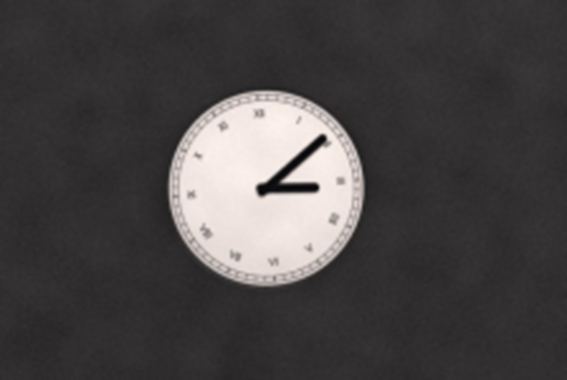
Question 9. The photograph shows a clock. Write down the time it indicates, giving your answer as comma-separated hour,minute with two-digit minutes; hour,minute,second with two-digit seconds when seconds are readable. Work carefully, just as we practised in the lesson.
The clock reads 3,09
